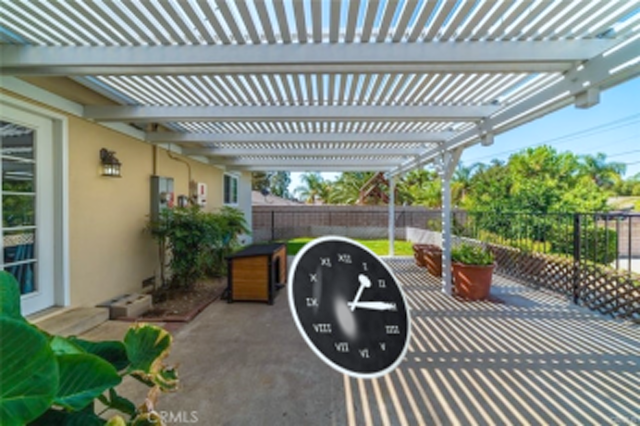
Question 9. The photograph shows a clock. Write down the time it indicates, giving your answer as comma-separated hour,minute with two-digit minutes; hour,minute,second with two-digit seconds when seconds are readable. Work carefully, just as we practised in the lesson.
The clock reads 1,15
